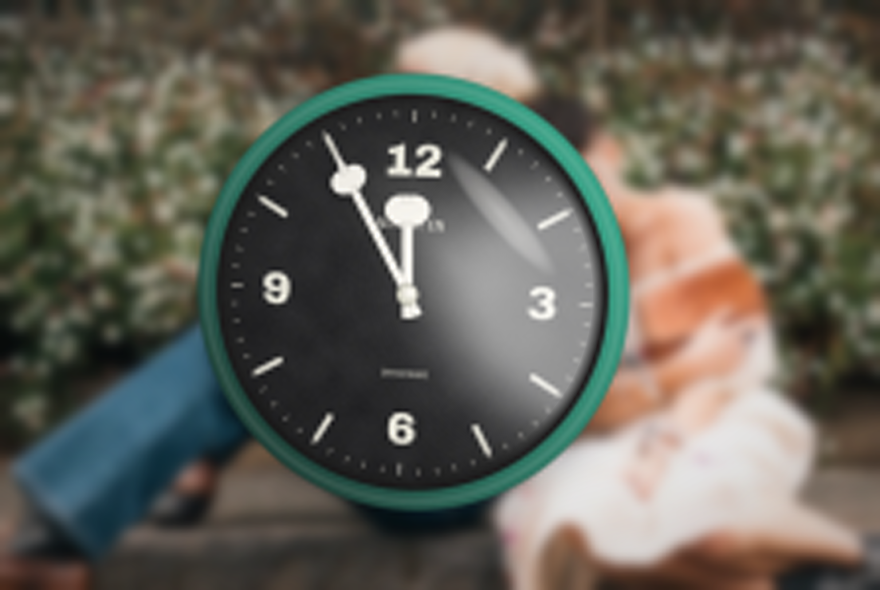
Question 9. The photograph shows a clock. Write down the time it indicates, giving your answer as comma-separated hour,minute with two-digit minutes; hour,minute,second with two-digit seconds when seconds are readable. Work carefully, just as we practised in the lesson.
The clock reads 11,55
